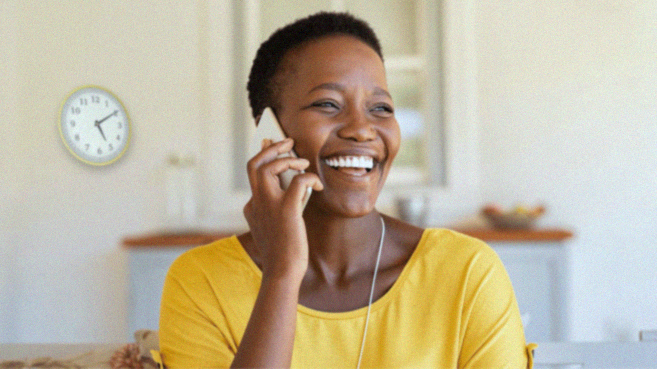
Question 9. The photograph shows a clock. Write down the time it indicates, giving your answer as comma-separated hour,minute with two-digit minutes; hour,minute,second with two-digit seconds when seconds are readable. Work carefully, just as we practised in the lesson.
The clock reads 5,10
